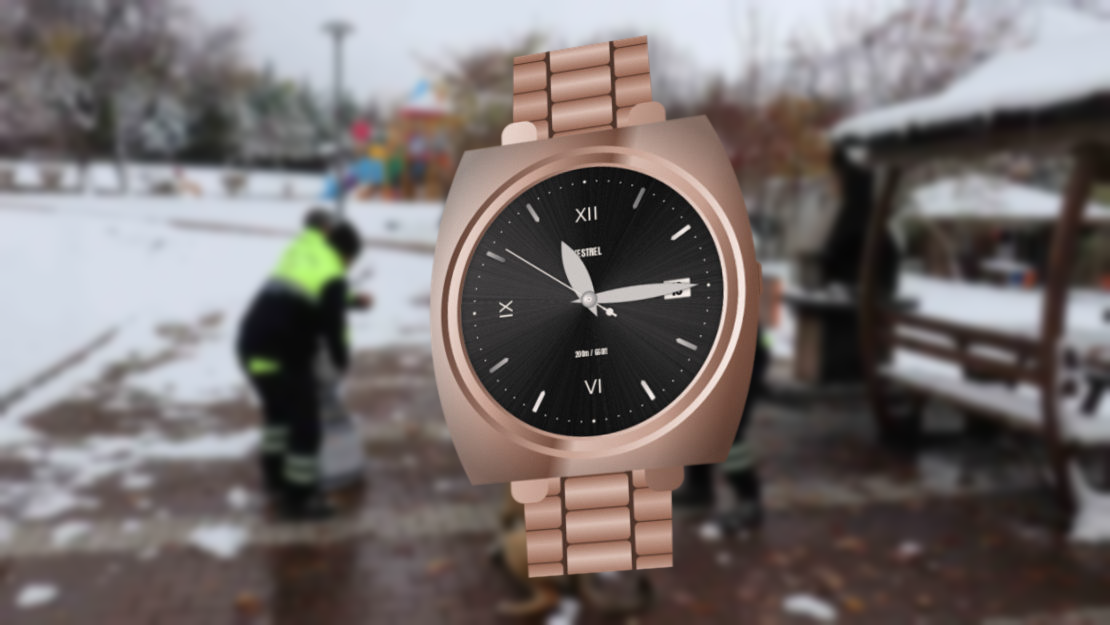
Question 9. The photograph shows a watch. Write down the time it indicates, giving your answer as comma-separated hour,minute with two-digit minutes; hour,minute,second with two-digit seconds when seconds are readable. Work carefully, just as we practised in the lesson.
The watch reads 11,14,51
